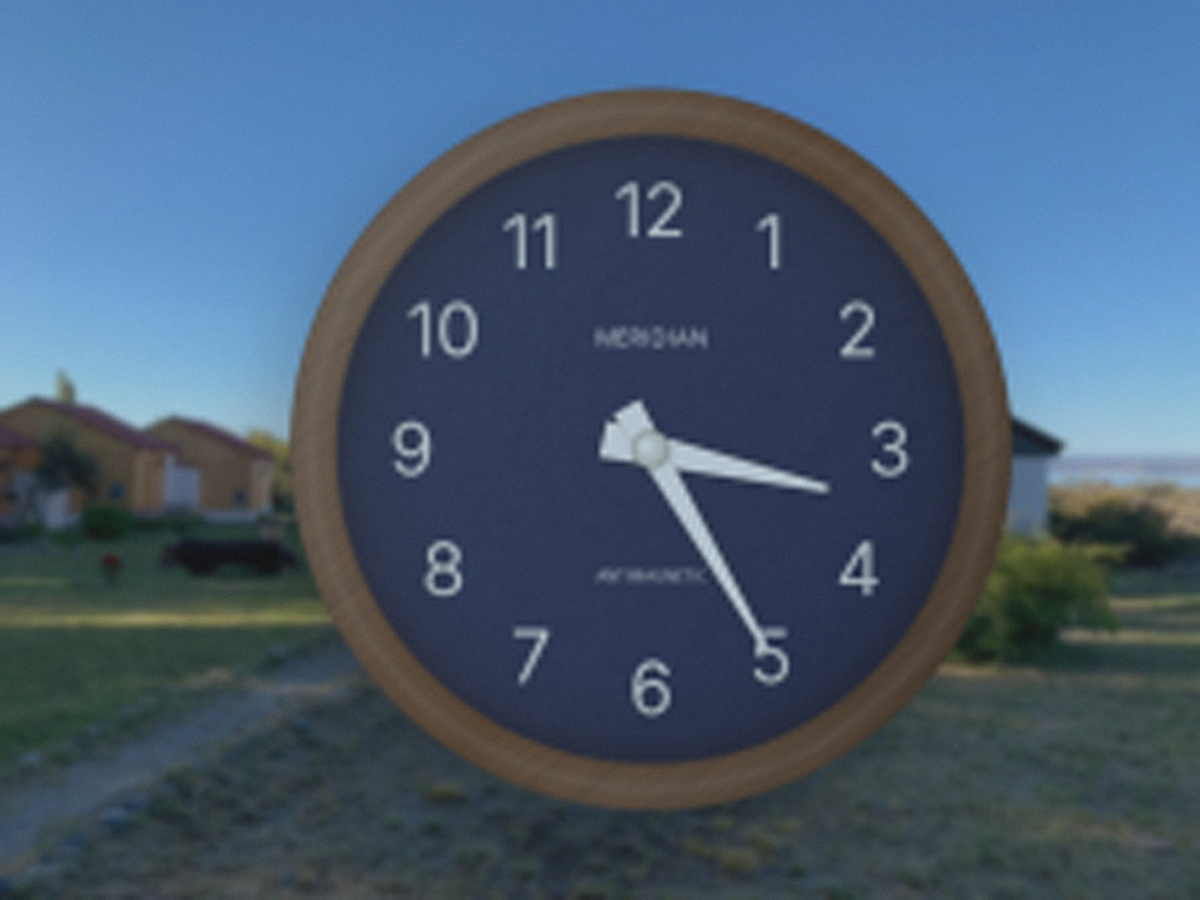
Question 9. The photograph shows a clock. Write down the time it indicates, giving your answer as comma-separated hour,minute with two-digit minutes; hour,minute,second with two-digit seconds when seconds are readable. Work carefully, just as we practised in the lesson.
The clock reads 3,25
